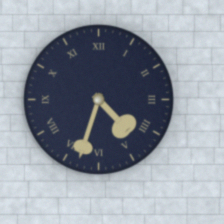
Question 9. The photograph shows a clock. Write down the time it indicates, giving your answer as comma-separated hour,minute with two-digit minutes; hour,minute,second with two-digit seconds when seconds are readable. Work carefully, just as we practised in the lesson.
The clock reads 4,33
